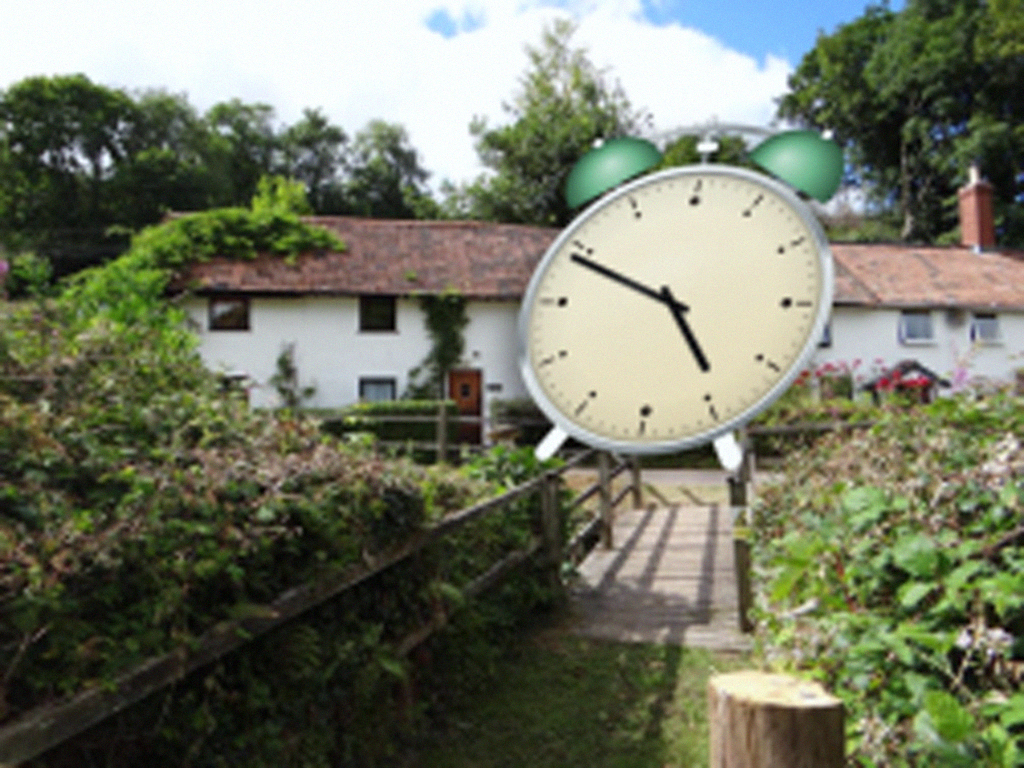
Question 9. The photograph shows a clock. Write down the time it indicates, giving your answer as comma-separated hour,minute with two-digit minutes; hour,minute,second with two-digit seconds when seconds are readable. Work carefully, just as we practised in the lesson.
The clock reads 4,49
